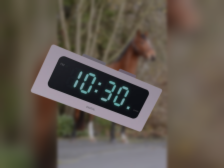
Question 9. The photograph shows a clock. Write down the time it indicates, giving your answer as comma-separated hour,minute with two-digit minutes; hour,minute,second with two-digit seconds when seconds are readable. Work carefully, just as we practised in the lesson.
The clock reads 10,30
